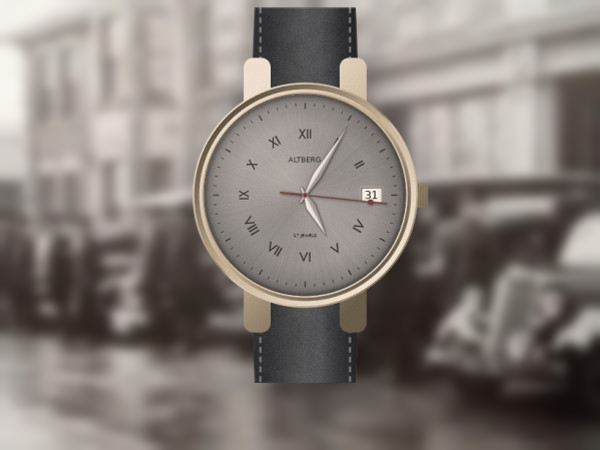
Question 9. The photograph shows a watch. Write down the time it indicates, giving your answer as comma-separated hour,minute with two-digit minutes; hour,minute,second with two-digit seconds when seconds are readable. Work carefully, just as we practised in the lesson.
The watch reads 5,05,16
